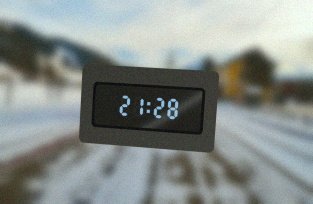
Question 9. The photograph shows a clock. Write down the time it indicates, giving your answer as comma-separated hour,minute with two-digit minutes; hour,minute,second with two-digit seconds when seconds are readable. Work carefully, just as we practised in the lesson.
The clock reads 21,28
